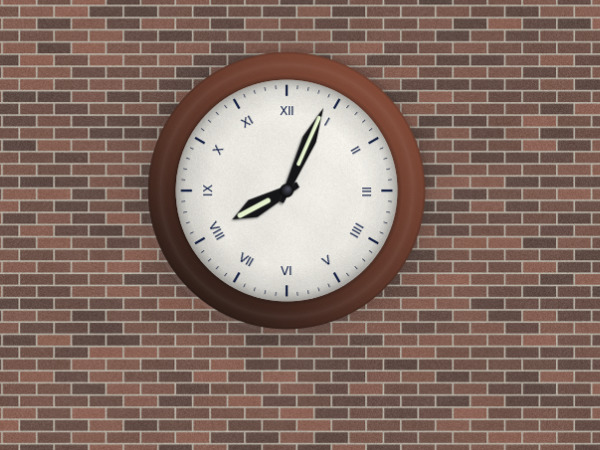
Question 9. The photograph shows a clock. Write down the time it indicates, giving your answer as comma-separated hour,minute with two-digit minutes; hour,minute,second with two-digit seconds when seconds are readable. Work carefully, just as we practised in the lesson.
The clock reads 8,04
